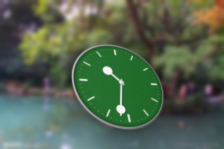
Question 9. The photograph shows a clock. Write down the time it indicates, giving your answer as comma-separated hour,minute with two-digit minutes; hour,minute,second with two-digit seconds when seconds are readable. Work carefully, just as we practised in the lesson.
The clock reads 10,32
